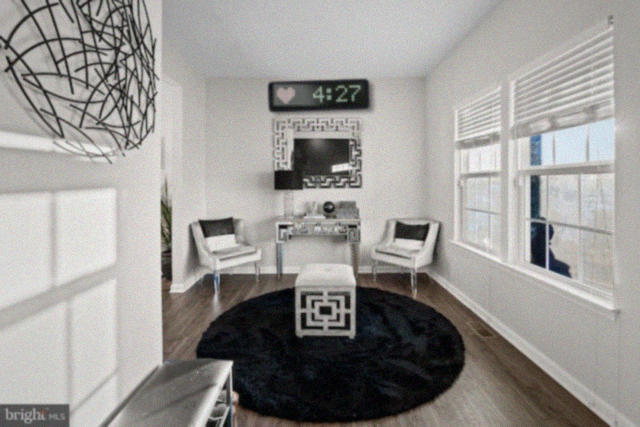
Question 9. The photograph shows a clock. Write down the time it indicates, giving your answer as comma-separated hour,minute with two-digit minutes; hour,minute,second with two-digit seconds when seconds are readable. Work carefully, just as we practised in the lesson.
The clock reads 4,27
